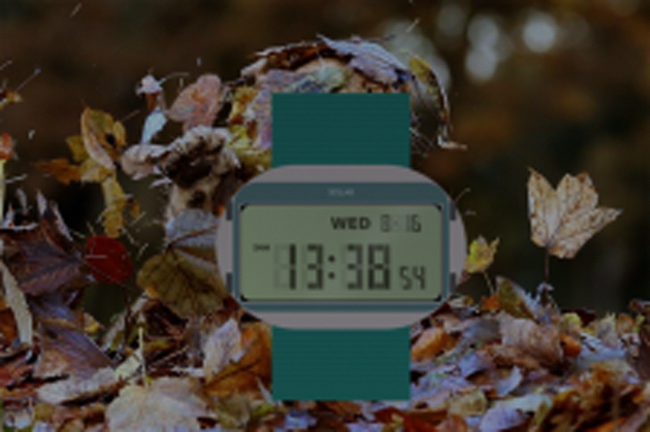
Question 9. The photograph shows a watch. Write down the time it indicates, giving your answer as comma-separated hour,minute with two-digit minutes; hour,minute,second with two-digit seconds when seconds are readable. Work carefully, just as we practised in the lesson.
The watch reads 13,38,54
